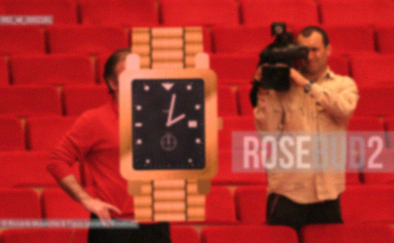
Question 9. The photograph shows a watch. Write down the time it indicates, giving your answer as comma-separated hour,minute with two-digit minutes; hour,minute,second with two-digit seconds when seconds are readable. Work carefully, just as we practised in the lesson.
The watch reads 2,02
